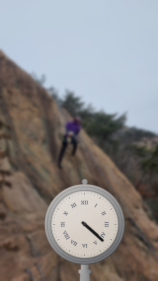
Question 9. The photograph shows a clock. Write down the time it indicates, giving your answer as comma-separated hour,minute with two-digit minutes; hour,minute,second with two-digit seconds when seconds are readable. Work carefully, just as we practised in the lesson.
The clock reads 4,22
